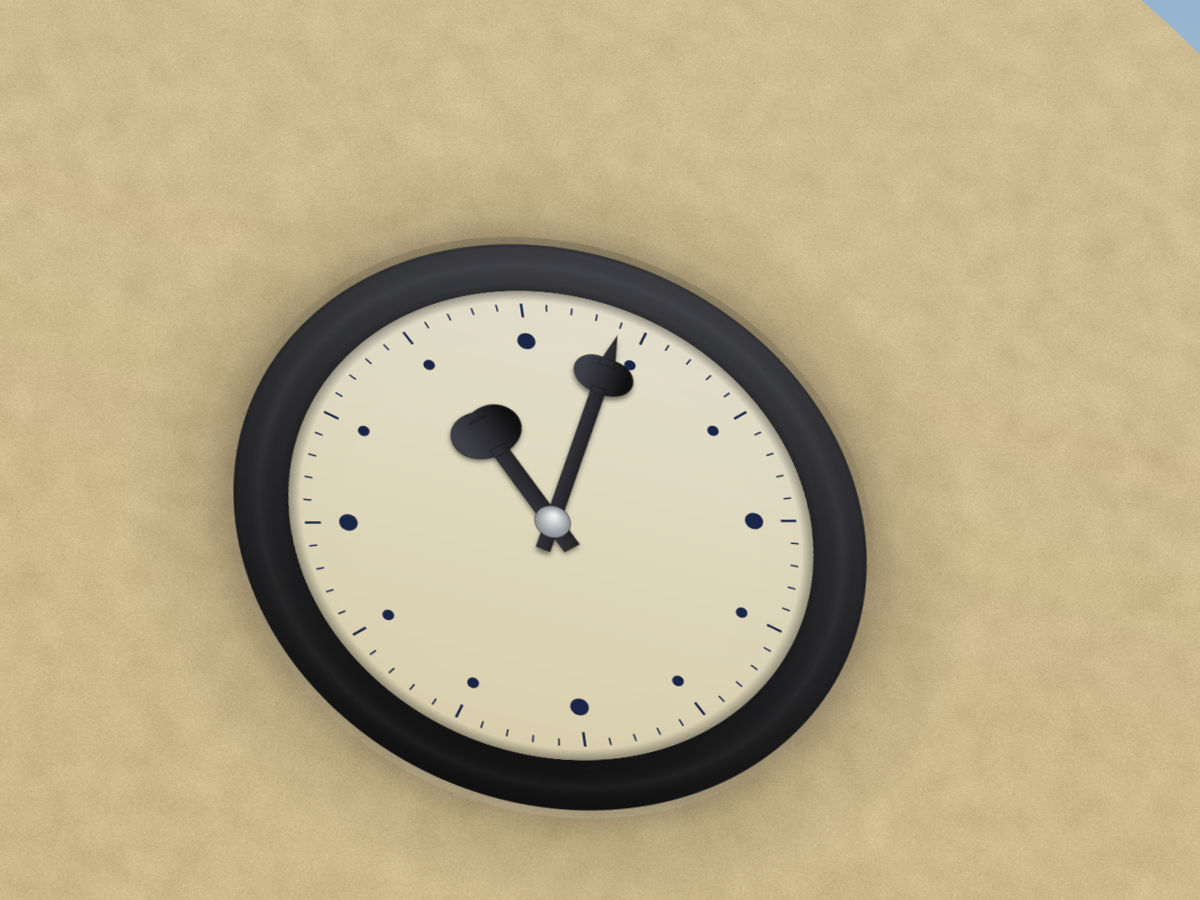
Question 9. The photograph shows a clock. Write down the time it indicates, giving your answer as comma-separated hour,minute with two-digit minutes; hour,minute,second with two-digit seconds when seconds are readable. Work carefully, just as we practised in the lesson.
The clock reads 11,04
